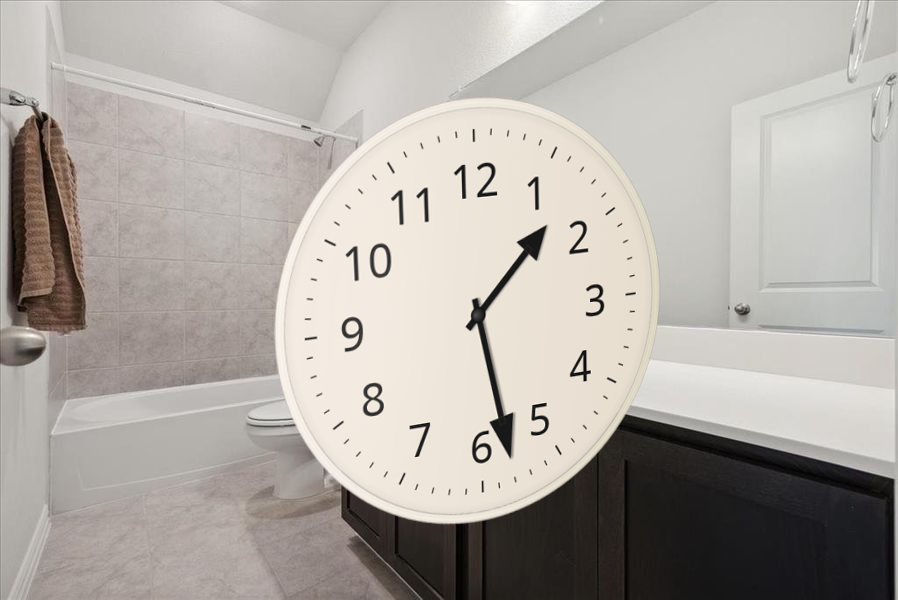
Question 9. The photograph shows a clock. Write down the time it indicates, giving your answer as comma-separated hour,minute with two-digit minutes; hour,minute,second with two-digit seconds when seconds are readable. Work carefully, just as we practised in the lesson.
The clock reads 1,28
